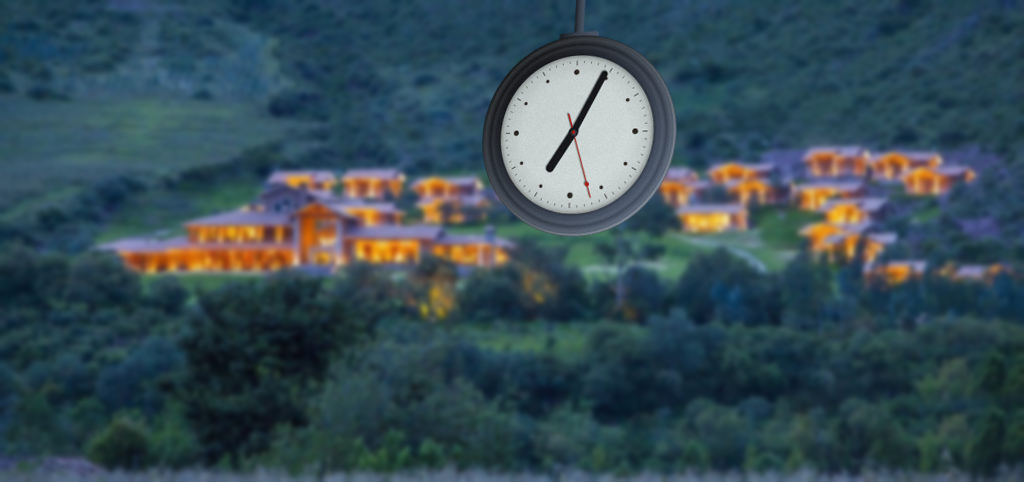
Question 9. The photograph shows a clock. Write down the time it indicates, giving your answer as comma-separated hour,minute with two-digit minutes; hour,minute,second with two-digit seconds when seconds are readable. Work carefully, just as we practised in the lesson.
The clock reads 7,04,27
